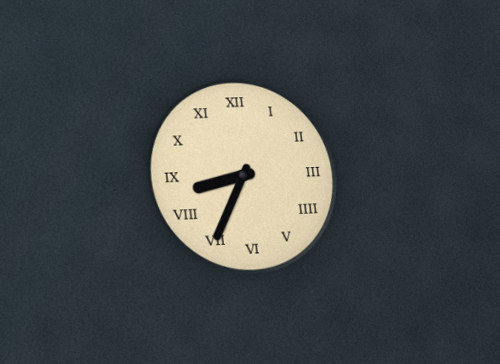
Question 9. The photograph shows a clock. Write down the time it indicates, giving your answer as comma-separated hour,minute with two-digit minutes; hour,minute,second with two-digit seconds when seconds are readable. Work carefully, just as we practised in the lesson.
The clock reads 8,35
